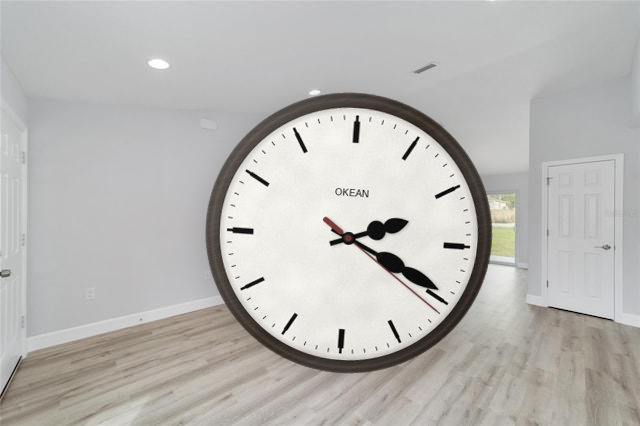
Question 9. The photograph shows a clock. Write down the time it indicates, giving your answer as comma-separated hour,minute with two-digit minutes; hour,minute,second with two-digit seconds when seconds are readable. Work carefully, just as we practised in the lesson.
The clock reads 2,19,21
